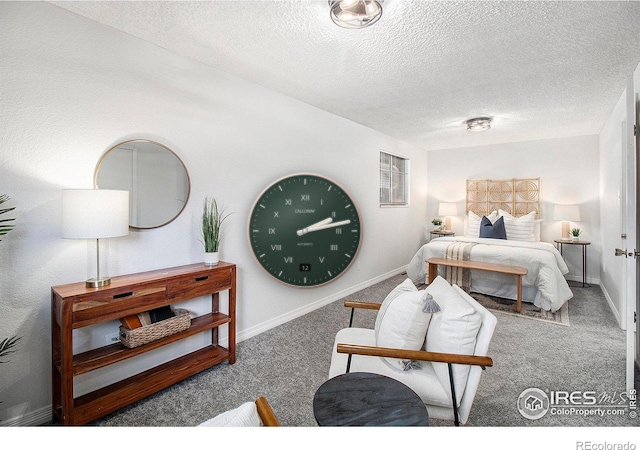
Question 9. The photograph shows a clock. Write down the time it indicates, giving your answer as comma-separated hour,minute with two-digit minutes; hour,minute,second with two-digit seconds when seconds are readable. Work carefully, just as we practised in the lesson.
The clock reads 2,13
